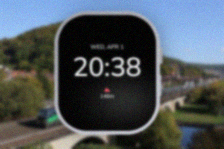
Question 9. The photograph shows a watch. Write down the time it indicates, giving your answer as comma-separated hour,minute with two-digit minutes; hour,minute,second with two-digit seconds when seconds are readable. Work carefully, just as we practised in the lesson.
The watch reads 20,38
